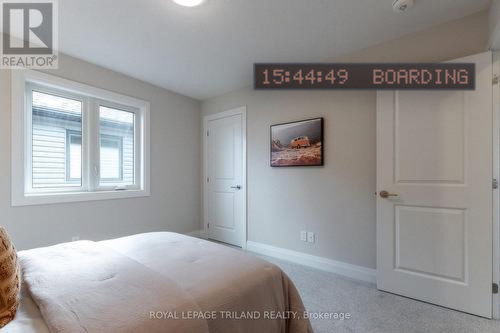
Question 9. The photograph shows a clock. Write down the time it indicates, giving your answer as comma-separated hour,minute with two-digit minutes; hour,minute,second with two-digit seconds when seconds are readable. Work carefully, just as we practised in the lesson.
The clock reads 15,44,49
